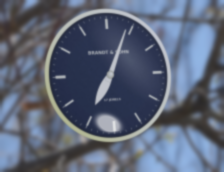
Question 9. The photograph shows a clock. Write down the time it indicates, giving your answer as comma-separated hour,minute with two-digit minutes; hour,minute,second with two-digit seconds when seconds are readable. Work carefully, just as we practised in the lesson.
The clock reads 7,04
